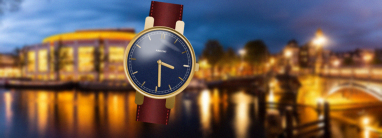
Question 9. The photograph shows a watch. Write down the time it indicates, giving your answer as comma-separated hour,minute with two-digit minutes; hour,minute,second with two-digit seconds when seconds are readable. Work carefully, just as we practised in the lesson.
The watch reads 3,29
